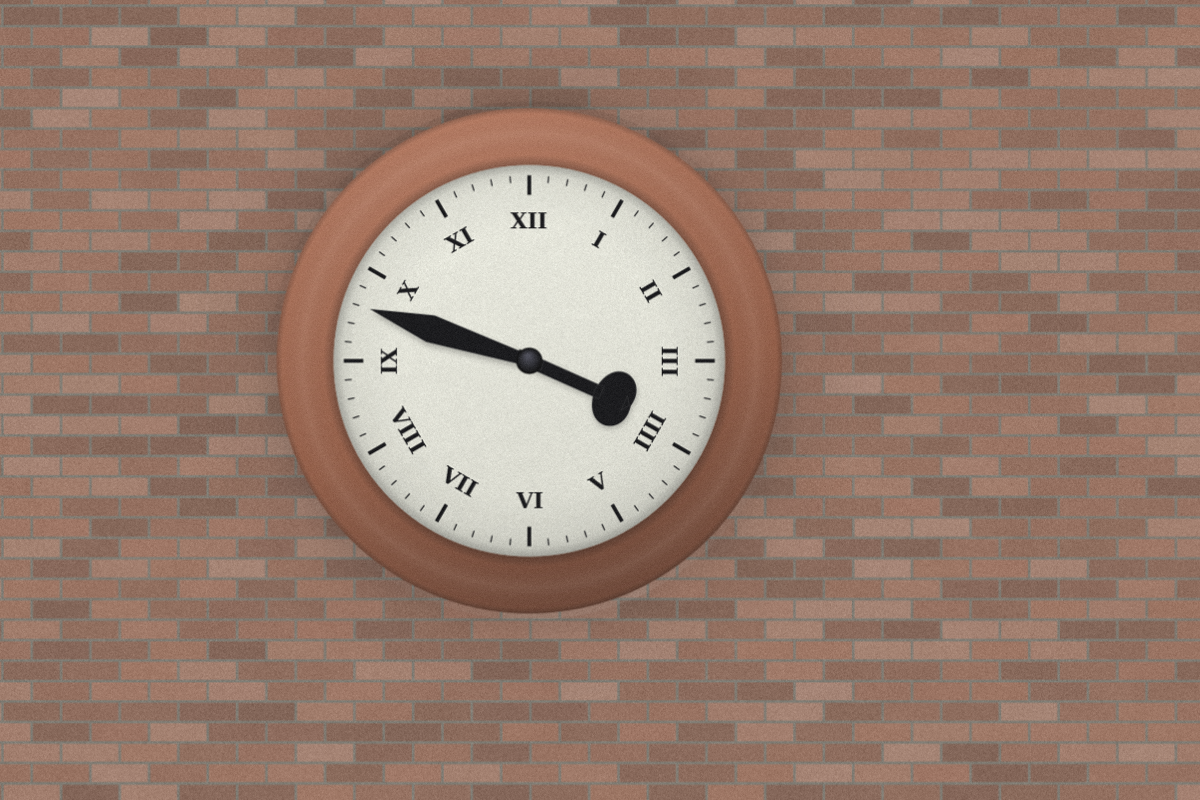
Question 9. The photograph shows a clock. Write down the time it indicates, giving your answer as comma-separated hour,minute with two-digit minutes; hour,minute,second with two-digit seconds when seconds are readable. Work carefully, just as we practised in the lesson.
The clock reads 3,48
